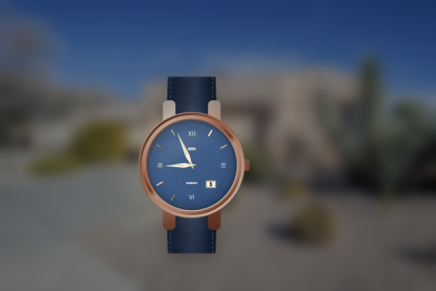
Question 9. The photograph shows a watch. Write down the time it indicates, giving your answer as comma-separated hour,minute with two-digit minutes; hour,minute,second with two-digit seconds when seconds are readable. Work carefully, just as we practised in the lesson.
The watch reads 8,56
